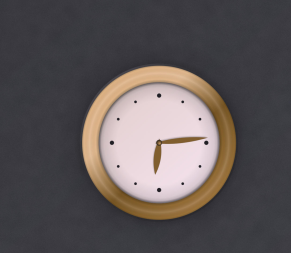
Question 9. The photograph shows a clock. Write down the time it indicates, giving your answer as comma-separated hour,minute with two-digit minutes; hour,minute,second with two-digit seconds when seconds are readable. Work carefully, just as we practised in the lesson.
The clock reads 6,14
